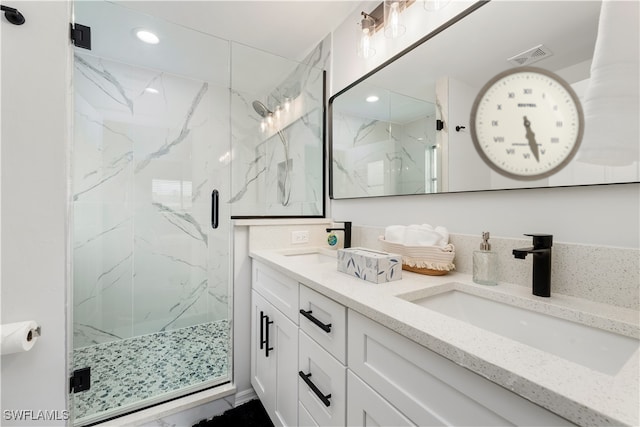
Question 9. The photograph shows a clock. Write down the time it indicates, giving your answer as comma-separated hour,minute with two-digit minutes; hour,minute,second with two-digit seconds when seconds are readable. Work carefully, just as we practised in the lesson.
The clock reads 5,27
